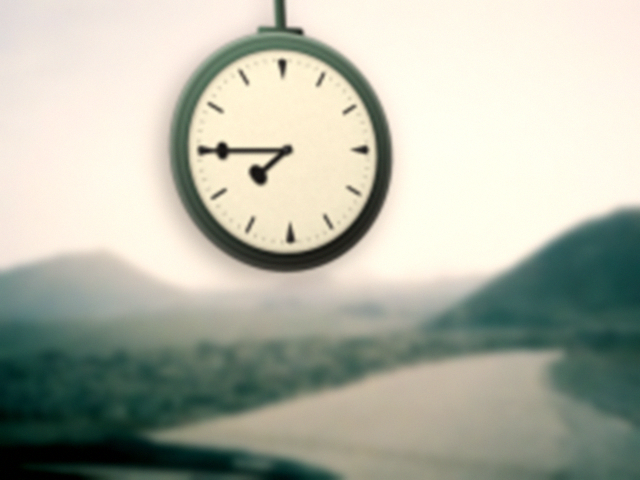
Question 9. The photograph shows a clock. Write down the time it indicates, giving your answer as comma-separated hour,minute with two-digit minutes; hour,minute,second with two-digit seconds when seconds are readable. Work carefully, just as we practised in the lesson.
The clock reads 7,45
